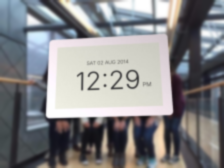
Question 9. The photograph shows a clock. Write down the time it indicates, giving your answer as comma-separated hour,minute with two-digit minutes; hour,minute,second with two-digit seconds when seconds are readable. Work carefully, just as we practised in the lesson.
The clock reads 12,29
